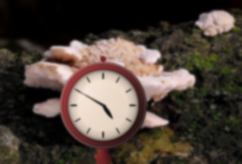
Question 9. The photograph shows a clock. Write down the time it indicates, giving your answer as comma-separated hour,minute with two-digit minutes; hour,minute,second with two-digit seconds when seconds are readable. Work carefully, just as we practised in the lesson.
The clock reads 4,50
